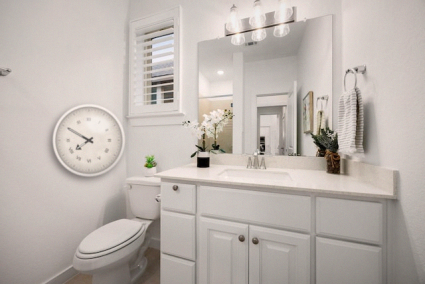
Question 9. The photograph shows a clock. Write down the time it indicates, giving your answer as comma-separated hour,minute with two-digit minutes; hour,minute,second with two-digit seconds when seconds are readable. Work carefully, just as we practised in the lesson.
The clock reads 7,50
